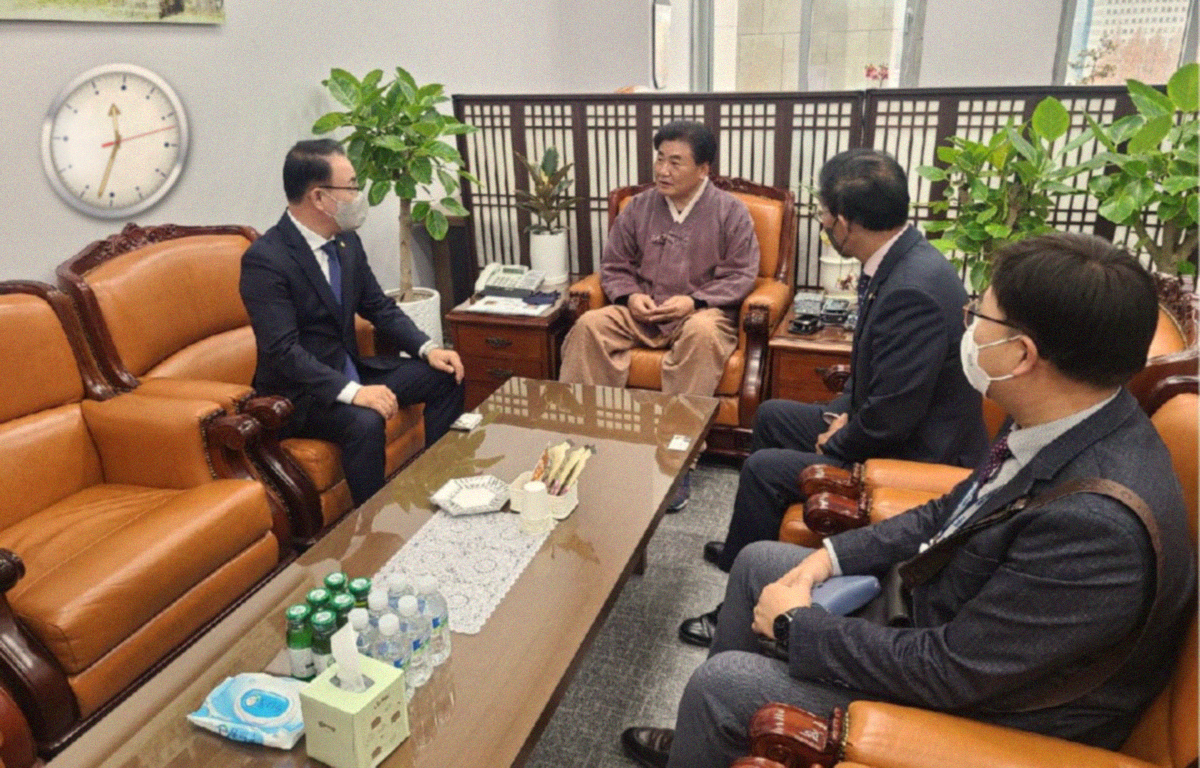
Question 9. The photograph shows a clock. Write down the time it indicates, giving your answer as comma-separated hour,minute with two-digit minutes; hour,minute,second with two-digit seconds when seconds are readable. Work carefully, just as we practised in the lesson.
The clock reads 11,32,12
